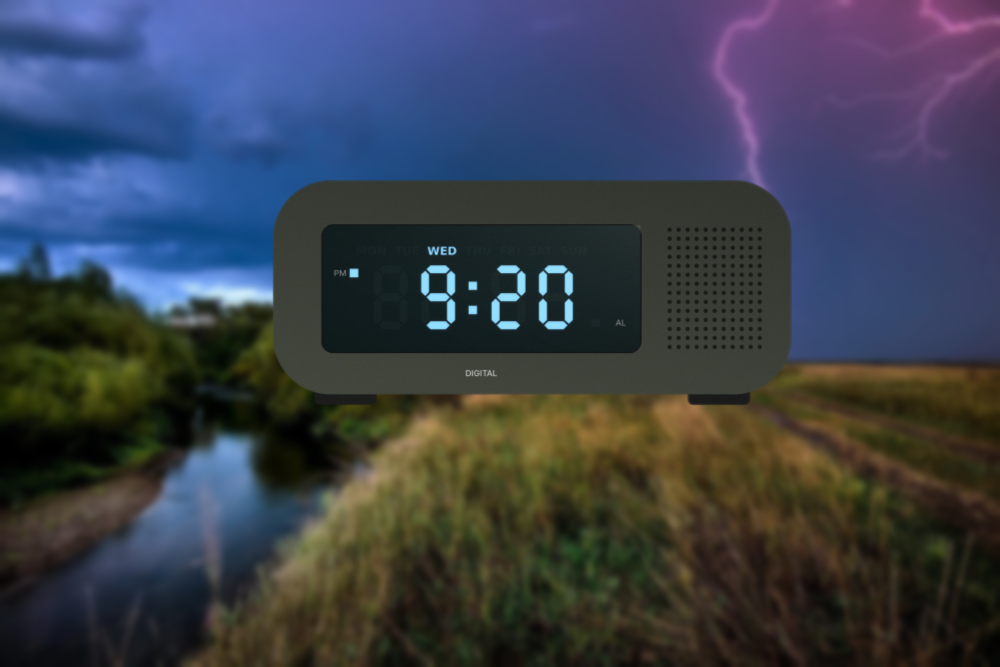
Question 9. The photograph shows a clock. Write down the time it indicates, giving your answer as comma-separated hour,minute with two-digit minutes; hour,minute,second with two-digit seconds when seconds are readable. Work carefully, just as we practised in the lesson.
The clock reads 9,20
